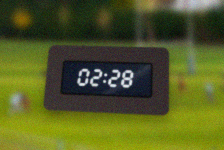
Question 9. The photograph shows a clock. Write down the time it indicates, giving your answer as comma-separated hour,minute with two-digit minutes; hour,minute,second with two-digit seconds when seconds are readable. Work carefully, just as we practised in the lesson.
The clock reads 2,28
